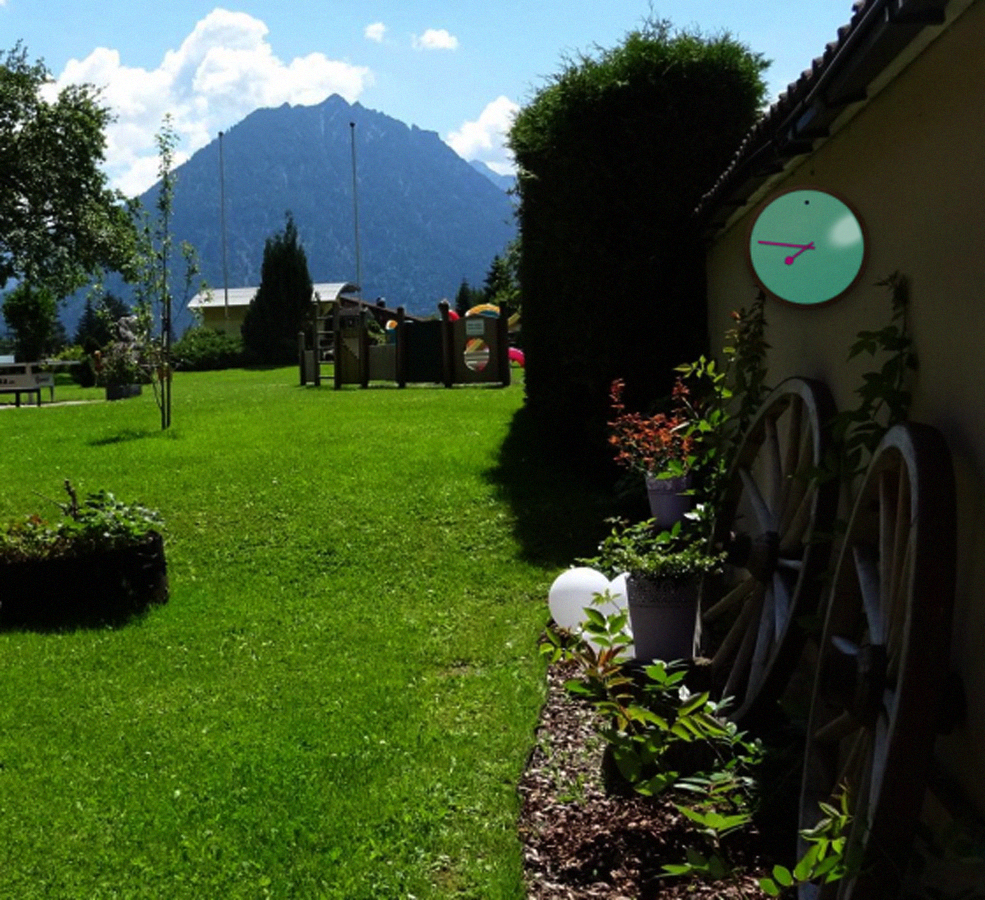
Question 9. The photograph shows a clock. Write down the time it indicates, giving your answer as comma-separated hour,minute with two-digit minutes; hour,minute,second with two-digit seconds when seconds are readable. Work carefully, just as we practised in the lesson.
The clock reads 7,46
